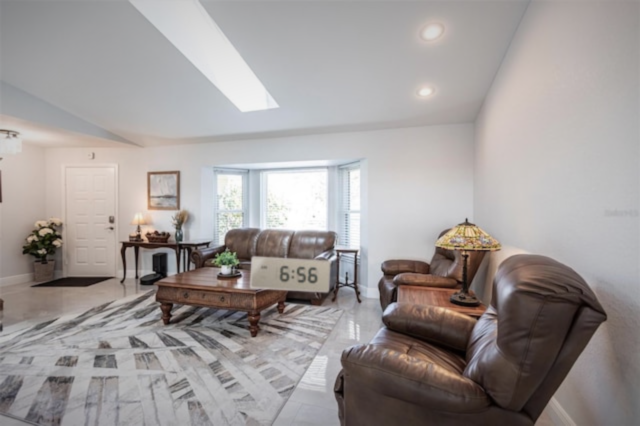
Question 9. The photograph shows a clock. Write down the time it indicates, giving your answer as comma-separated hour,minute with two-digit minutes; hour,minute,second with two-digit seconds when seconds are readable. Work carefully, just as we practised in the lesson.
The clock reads 6,56
